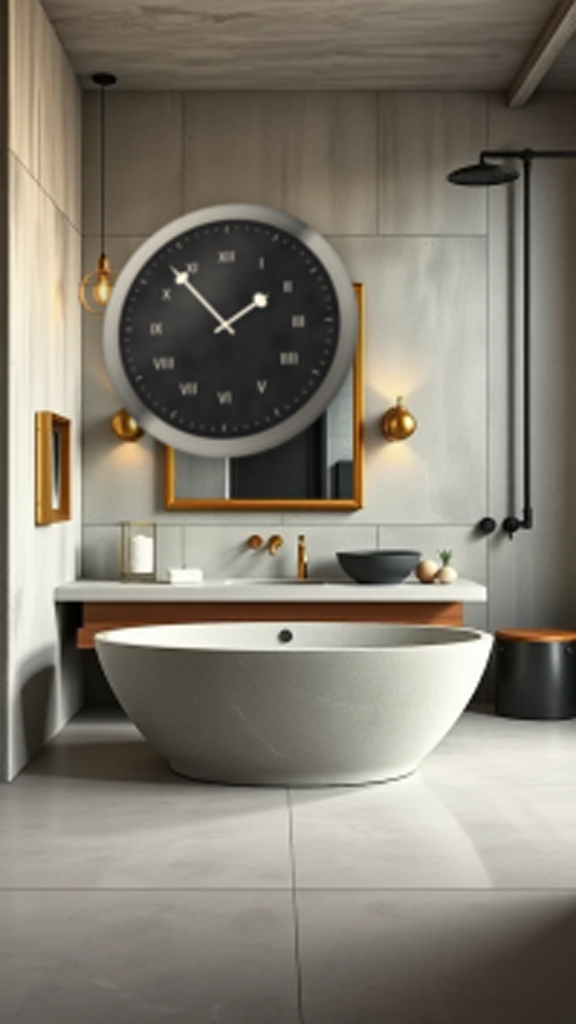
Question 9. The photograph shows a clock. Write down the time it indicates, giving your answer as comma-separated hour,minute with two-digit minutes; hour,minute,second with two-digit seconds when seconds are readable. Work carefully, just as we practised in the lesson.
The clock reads 1,53
